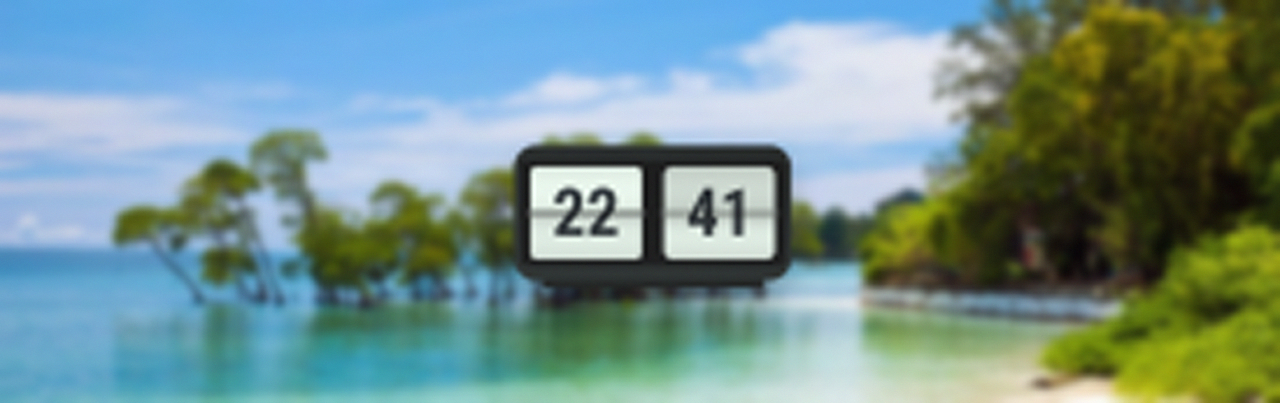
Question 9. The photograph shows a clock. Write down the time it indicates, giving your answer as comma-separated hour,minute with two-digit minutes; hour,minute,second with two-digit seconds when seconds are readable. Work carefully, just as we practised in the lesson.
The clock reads 22,41
